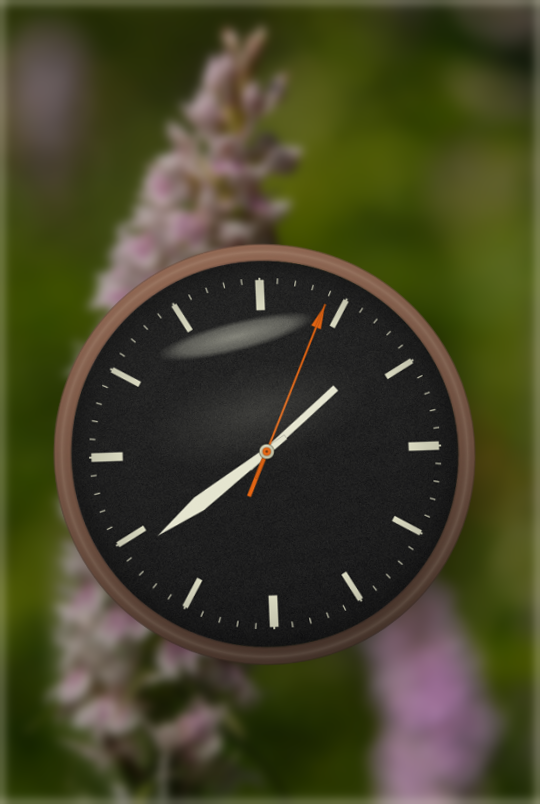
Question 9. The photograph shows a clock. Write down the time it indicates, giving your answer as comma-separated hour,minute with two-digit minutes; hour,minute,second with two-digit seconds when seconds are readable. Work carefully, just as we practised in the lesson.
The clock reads 1,39,04
